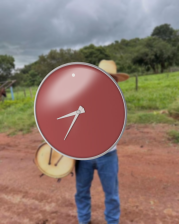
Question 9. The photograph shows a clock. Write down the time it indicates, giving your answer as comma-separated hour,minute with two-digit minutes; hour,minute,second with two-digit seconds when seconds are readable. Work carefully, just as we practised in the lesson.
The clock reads 8,36
